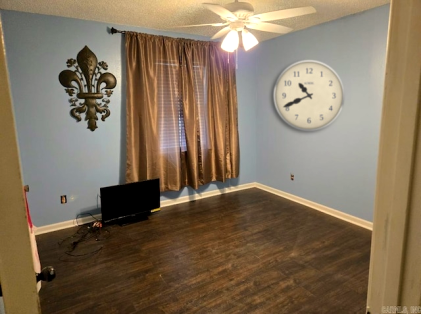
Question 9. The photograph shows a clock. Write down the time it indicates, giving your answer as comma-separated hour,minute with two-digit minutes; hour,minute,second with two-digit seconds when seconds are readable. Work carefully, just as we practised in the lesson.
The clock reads 10,41
